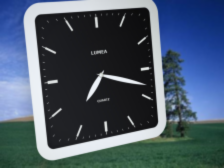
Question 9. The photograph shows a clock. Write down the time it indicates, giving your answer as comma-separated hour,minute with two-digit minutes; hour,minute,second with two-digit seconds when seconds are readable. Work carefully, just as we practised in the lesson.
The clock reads 7,18
